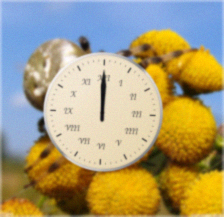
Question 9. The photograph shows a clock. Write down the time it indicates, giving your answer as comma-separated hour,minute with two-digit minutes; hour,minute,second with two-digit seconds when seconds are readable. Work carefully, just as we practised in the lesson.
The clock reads 12,00
